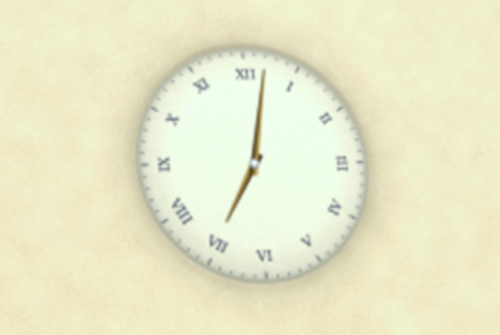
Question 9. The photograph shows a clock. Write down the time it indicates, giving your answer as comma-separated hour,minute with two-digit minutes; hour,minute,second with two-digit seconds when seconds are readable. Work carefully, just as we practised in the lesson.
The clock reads 7,02
